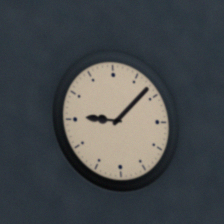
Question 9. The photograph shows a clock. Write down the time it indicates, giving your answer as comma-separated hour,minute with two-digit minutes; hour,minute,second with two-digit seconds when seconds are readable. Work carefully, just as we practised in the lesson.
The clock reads 9,08
